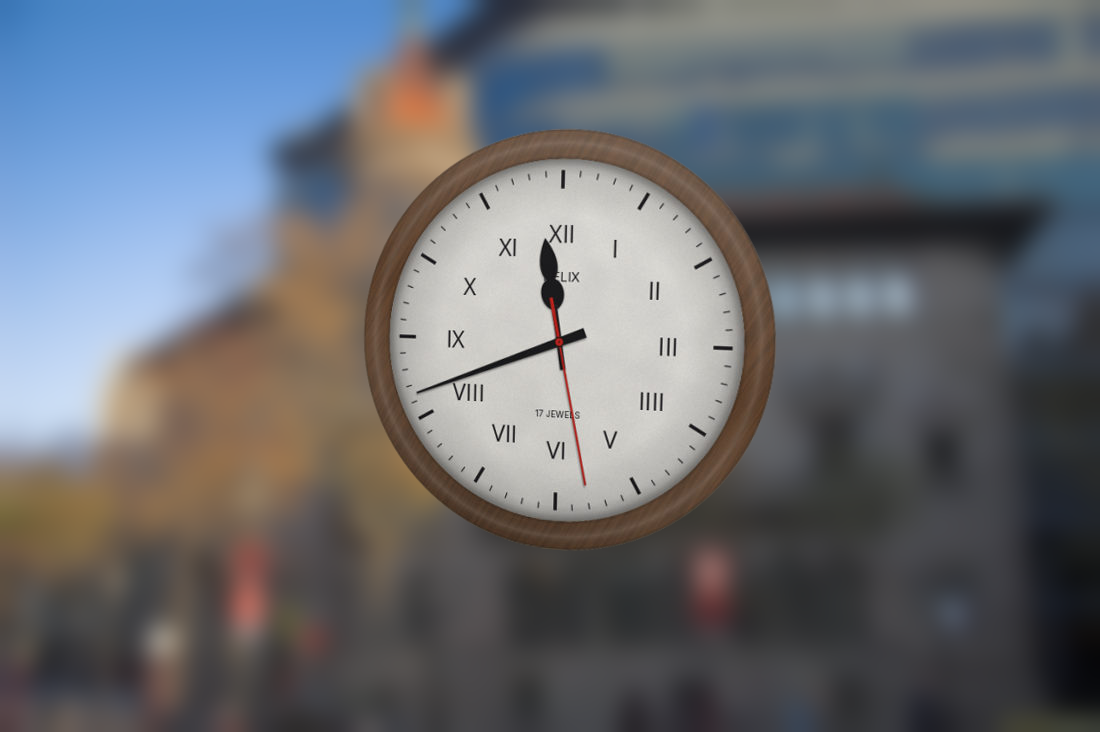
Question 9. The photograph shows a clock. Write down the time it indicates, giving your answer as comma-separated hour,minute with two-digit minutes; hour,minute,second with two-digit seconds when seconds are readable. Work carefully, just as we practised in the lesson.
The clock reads 11,41,28
